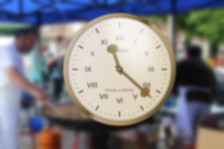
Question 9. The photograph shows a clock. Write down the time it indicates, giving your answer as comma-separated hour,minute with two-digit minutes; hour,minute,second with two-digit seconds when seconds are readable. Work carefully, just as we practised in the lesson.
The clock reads 11,22
